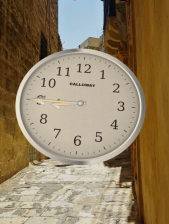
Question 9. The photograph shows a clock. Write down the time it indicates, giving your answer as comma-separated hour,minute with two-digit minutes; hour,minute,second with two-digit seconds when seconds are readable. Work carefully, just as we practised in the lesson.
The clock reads 8,45
